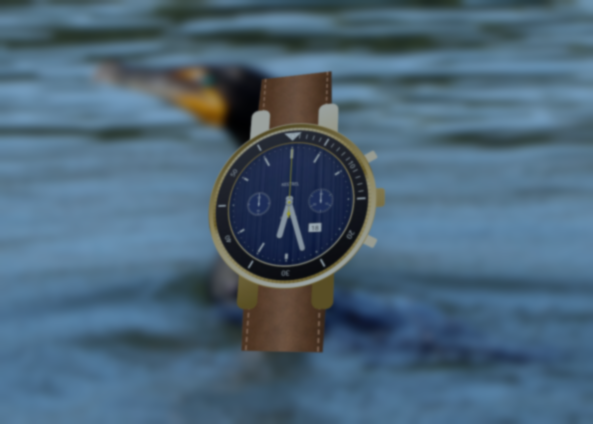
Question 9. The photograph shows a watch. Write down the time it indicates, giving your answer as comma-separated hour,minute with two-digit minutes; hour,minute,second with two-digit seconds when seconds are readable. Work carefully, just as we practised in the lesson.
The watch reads 6,27
